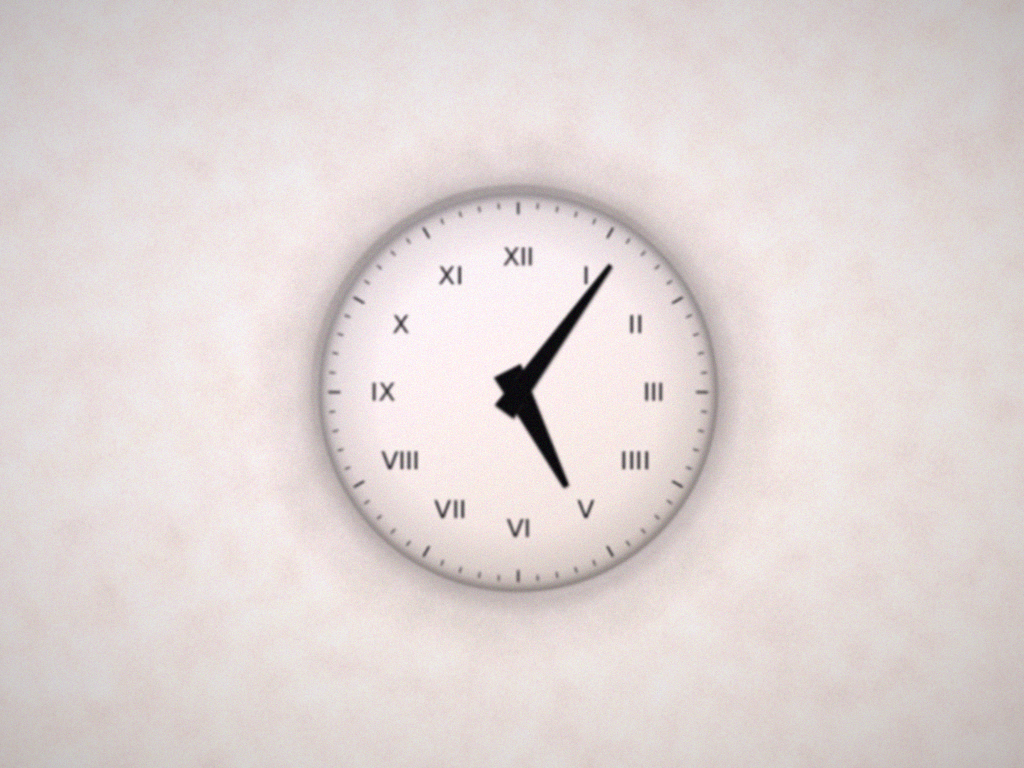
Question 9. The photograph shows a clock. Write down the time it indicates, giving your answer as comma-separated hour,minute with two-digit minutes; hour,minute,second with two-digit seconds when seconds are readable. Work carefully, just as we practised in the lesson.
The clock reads 5,06
